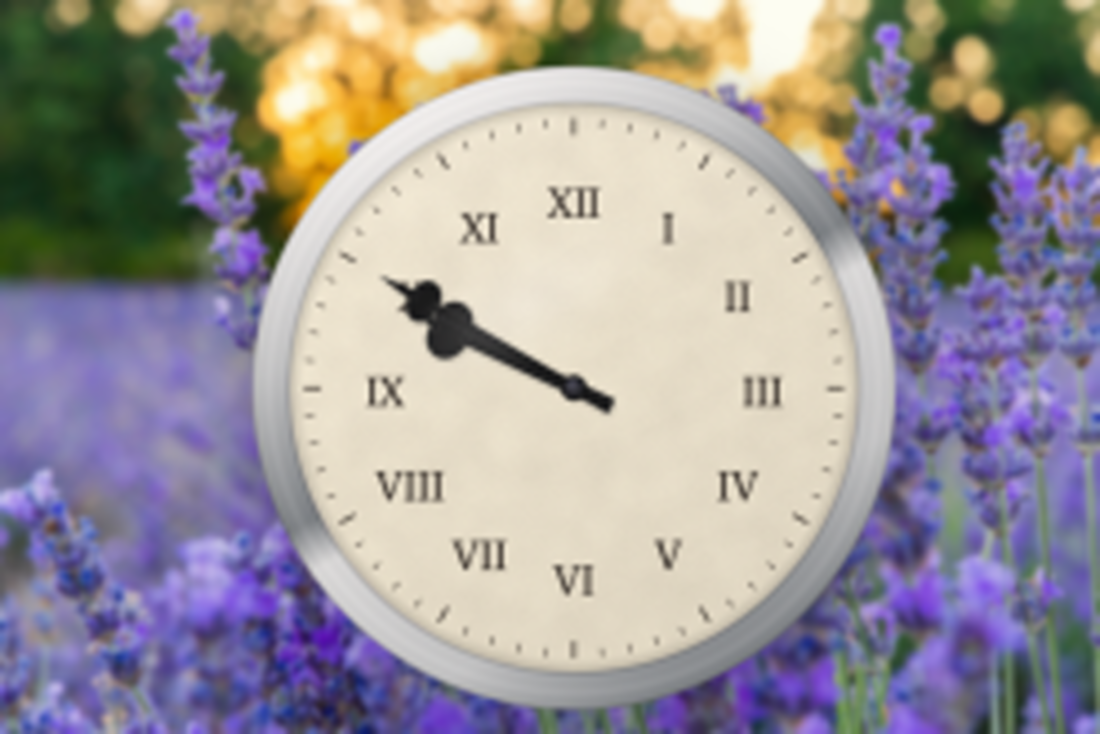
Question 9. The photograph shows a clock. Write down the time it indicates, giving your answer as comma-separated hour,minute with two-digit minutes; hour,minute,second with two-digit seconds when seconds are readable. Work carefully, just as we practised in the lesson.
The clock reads 9,50
